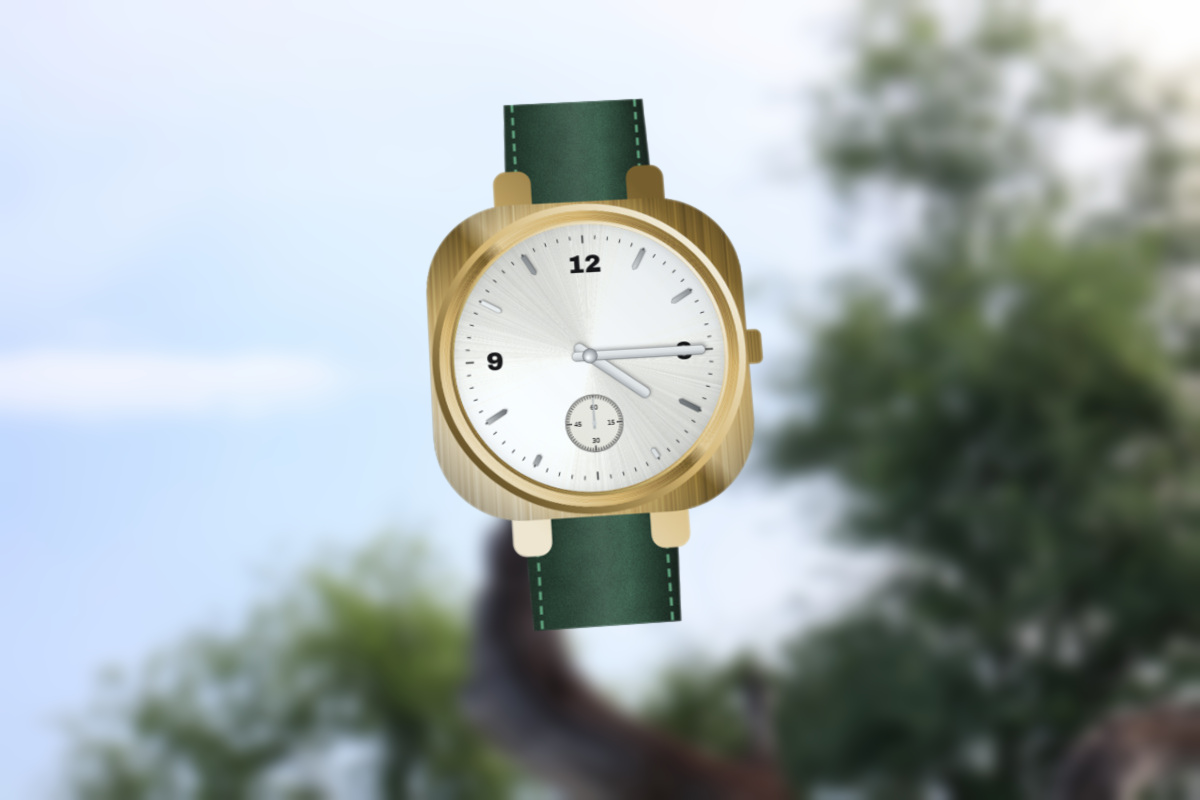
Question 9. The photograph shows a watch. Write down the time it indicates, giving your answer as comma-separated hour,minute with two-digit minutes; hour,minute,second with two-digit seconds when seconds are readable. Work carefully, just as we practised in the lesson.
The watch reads 4,15
